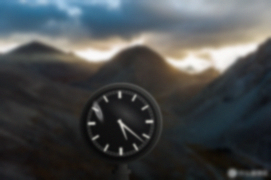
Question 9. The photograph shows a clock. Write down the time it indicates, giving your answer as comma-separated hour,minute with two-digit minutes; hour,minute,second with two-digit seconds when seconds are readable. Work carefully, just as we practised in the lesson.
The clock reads 5,22
